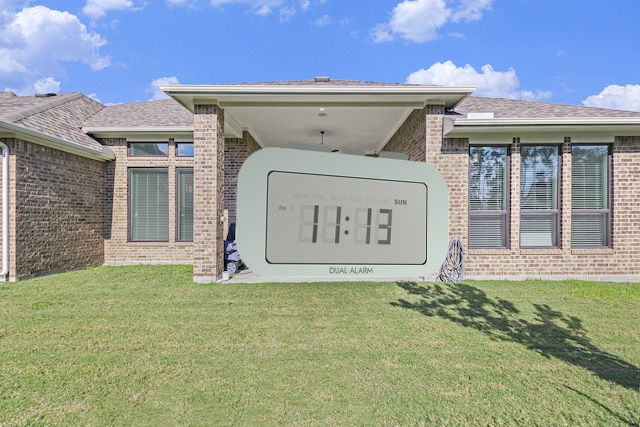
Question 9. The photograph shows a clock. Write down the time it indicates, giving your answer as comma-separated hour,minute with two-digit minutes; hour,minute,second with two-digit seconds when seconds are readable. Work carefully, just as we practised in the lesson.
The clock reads 11,13
